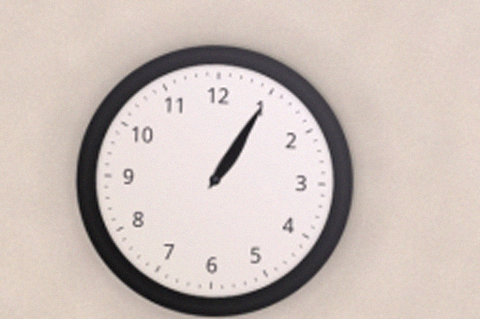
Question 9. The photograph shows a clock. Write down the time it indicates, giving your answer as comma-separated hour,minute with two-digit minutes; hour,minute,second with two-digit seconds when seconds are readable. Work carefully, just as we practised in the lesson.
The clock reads 1,05
